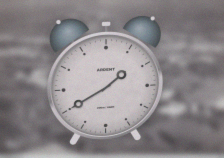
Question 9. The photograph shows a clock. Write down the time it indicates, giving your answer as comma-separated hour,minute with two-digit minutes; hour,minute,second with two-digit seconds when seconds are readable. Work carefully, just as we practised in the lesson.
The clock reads 1,40
